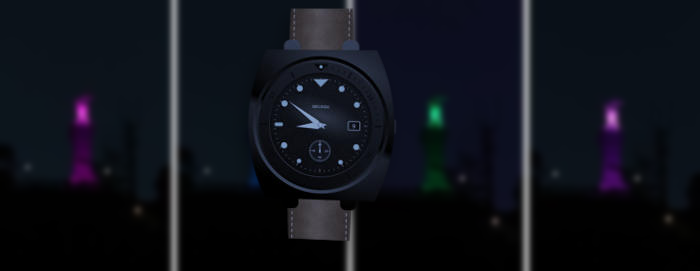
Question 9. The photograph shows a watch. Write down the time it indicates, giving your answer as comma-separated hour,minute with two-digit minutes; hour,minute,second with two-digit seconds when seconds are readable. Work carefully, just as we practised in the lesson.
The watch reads 8,51
